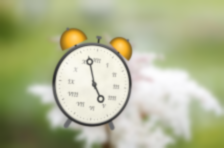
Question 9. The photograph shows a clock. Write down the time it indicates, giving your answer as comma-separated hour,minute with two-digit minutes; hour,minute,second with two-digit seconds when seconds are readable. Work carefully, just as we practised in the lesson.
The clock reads 4,57
